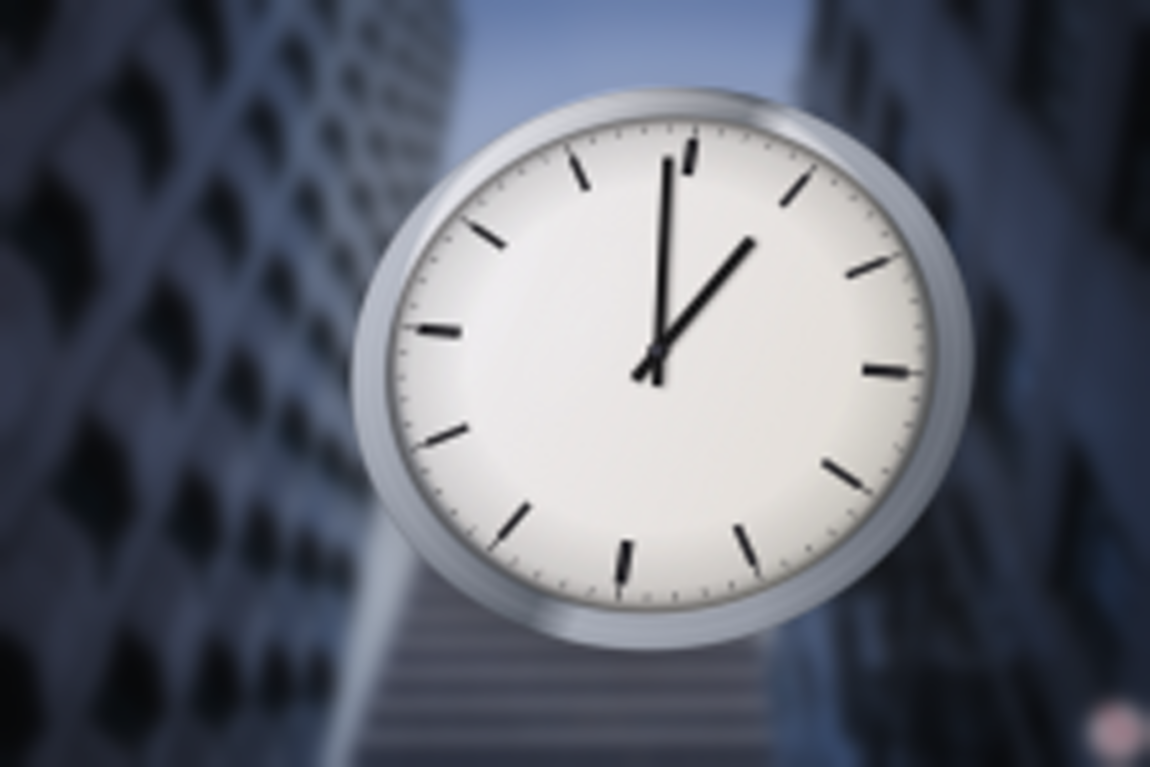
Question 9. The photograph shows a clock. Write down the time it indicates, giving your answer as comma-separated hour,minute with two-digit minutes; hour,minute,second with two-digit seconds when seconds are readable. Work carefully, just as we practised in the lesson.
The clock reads 12,59
